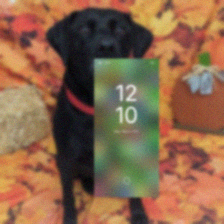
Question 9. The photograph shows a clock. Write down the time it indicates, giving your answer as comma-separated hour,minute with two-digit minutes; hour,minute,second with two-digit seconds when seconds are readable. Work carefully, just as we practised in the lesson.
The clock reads 12,10
